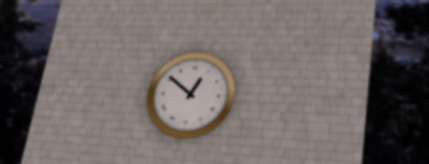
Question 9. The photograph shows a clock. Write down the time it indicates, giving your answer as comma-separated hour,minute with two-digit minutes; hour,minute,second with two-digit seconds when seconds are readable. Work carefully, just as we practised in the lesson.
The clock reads 12,51
